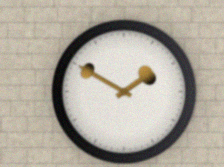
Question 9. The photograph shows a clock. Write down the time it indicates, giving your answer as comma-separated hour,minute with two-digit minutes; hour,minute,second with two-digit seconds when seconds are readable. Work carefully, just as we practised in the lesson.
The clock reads 1,50
